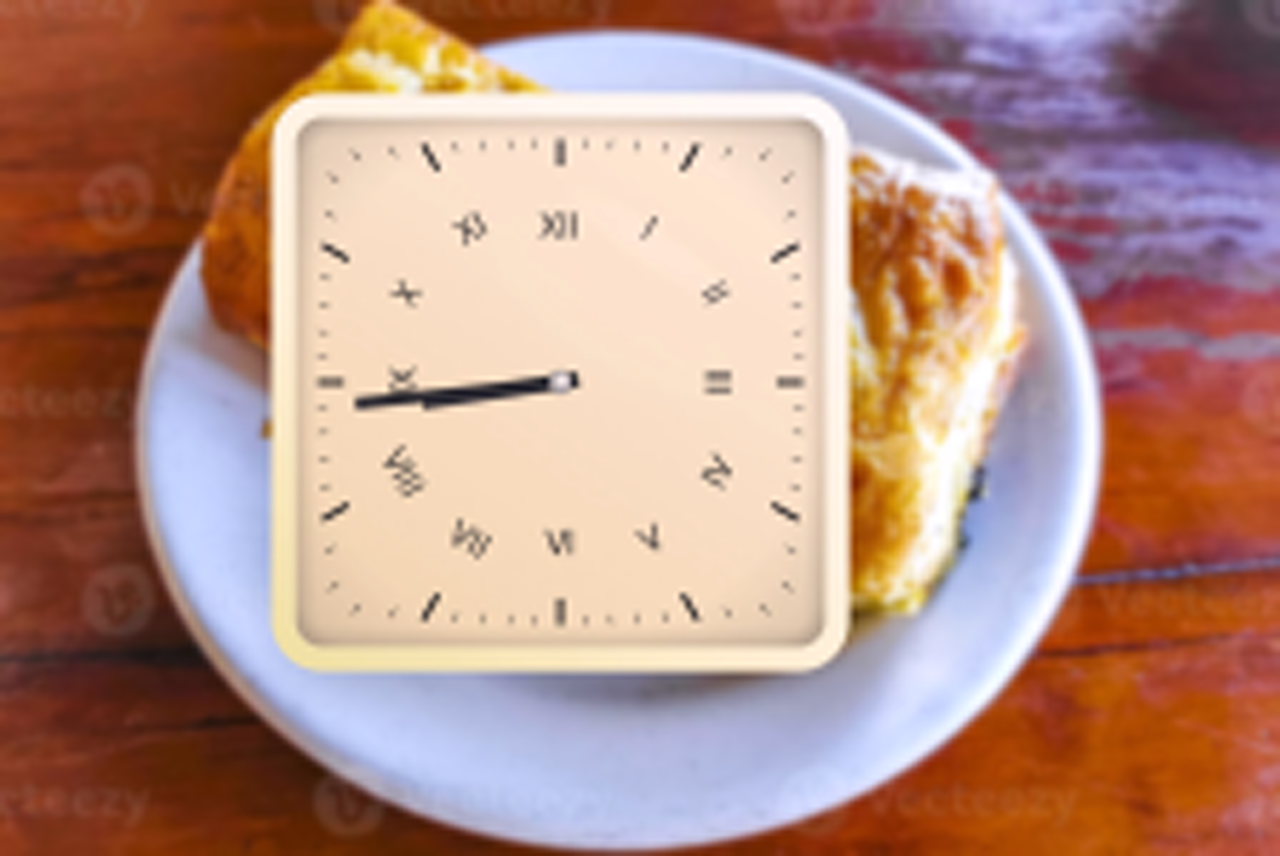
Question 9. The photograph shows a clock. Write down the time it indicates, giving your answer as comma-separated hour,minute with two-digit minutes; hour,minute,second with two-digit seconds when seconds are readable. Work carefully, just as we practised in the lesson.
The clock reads 8,44
